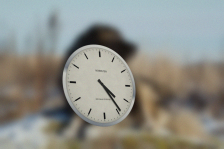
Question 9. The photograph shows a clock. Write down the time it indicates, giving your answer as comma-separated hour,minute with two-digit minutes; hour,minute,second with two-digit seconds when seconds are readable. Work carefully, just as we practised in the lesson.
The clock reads 4,24
